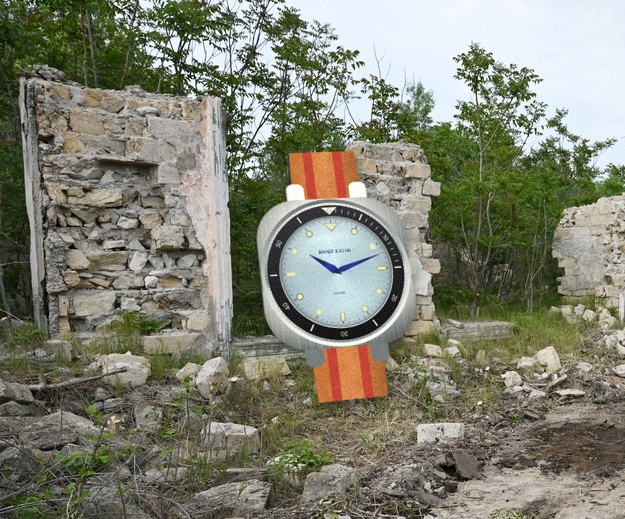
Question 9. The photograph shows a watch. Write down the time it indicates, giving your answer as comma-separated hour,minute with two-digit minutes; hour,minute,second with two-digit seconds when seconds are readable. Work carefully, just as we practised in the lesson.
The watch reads 10,12
